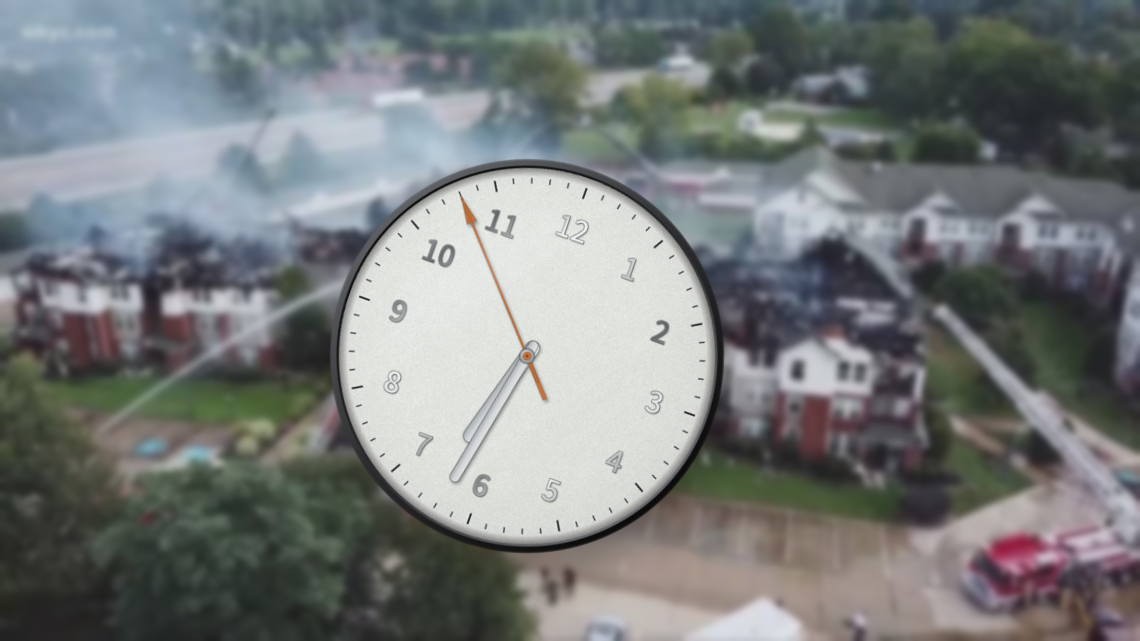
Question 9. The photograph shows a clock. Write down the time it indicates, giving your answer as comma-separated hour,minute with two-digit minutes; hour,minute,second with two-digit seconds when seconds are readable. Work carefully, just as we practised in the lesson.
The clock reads 6,31,53
